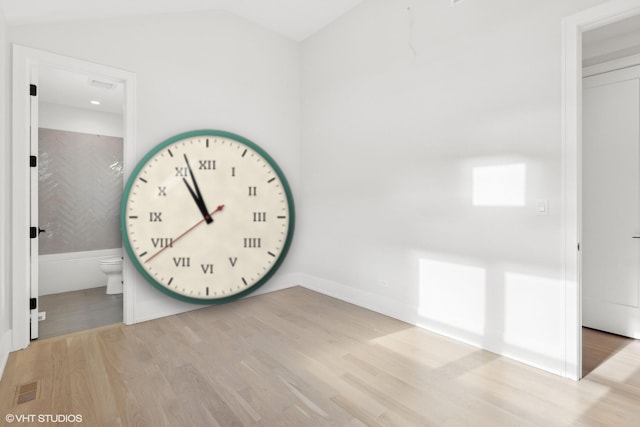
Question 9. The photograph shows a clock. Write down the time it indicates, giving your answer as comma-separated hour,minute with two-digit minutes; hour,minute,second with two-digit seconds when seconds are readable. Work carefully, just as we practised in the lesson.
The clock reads 10,56,39
